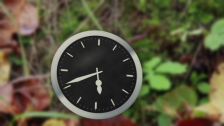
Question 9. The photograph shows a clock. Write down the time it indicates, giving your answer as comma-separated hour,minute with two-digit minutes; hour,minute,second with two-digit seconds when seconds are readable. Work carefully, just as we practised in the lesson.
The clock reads 5,41
